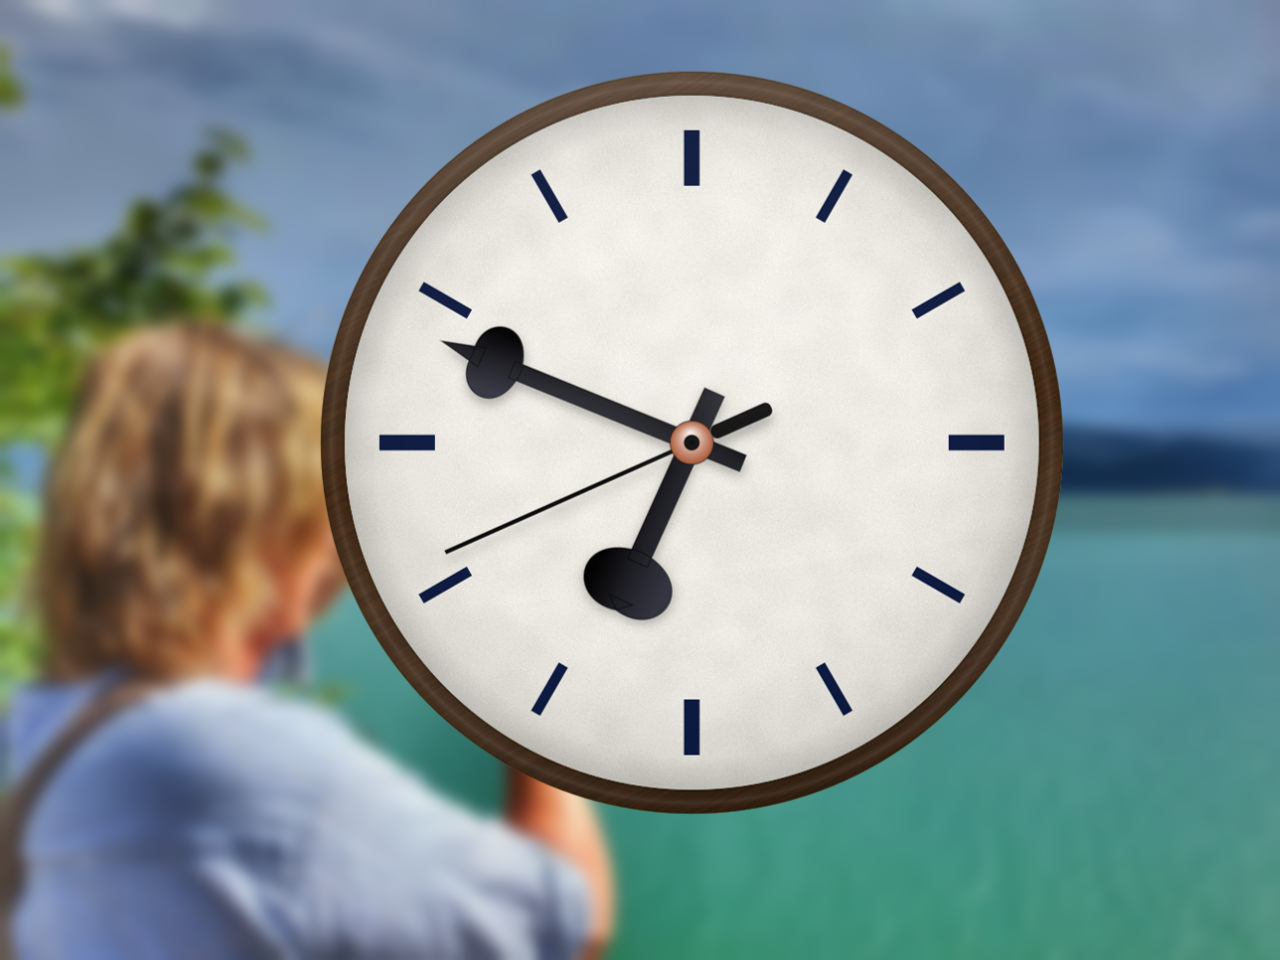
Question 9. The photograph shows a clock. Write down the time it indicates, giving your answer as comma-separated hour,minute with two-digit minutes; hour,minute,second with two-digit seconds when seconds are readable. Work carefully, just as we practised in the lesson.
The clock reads 6,48,41
